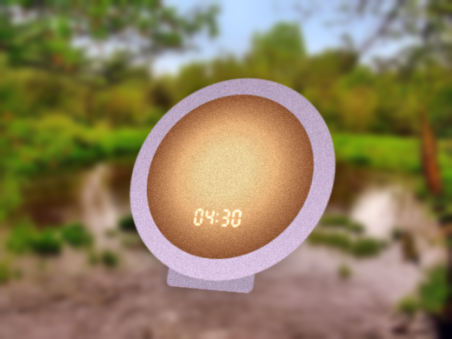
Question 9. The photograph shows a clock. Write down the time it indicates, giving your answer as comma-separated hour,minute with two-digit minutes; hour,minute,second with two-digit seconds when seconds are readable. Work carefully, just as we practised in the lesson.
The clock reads 4,30
